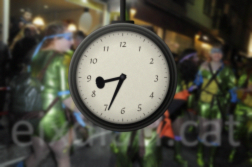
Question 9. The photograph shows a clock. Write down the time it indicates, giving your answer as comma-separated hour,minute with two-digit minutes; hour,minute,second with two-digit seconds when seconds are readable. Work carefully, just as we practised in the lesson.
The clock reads 8,34
